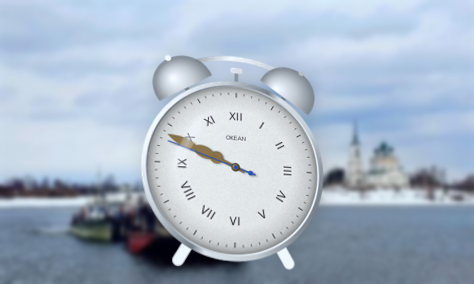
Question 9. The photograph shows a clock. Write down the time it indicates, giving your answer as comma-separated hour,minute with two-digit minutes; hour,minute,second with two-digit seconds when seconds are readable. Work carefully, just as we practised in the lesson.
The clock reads 9,48,48
